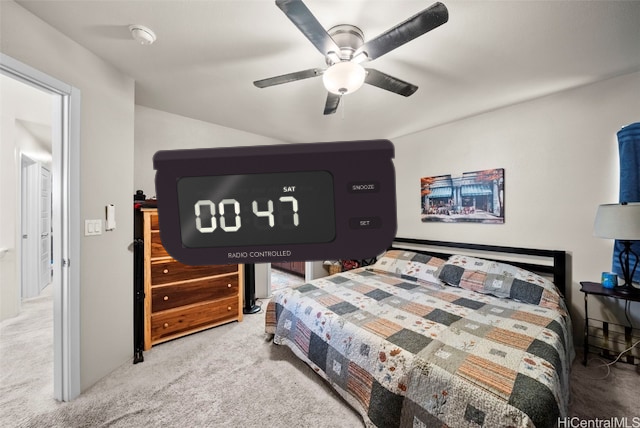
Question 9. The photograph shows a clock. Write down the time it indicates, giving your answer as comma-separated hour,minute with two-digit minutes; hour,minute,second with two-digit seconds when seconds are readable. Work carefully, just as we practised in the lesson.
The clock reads 0,47
